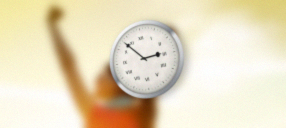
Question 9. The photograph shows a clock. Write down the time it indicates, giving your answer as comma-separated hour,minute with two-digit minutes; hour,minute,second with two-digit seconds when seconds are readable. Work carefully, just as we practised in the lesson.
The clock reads 2,53
